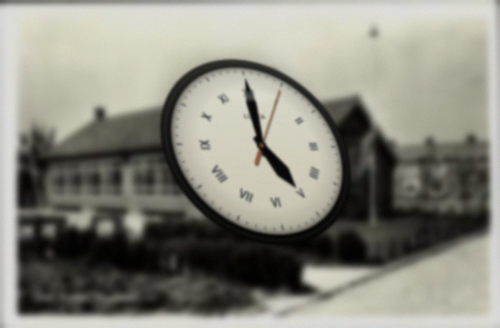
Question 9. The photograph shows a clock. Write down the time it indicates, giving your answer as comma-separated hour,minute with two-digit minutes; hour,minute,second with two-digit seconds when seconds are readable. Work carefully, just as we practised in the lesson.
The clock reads 5,00,05
